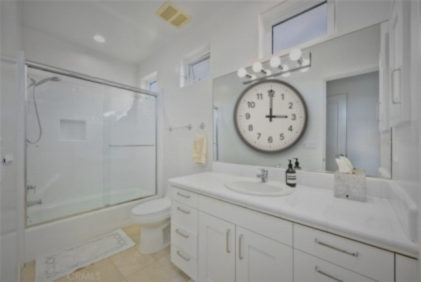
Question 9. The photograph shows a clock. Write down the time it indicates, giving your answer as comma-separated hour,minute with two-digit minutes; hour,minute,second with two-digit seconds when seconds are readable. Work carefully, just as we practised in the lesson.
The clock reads 3,00
